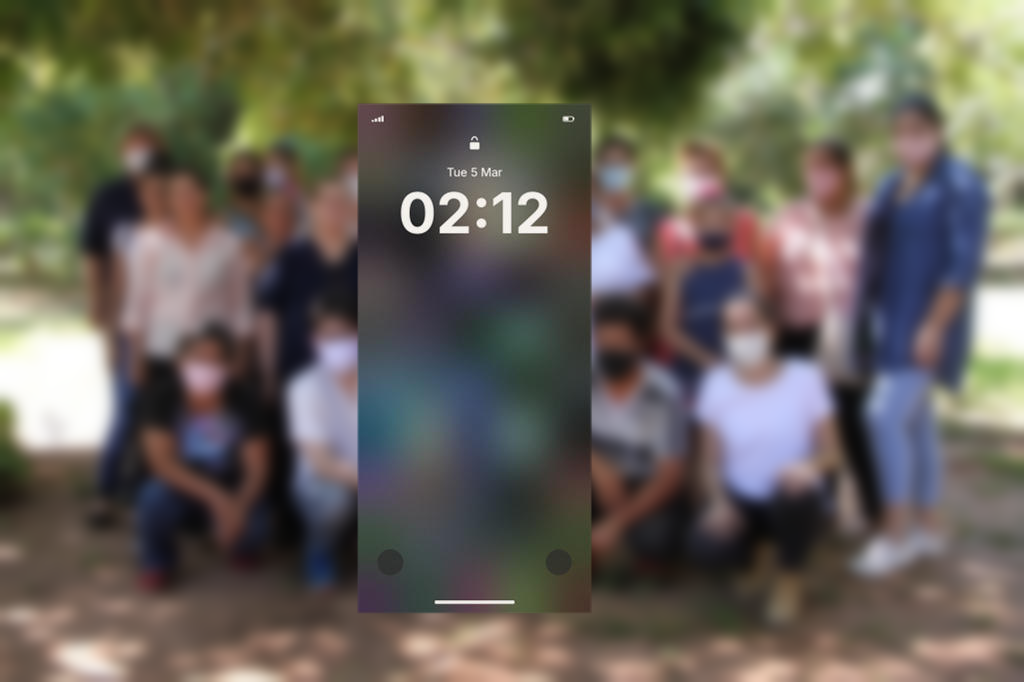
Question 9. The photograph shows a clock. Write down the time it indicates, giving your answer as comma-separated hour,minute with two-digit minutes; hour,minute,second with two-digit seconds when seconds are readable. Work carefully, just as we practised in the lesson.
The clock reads 2,12
